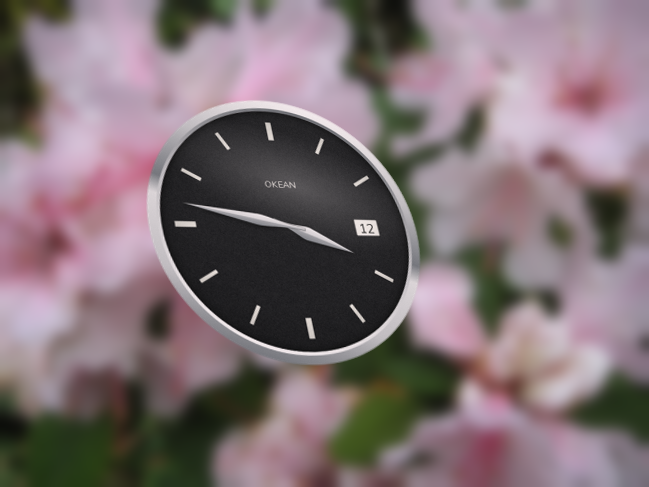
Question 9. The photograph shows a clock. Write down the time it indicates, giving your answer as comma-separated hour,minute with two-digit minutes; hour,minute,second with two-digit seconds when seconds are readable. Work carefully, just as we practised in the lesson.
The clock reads 3,47
